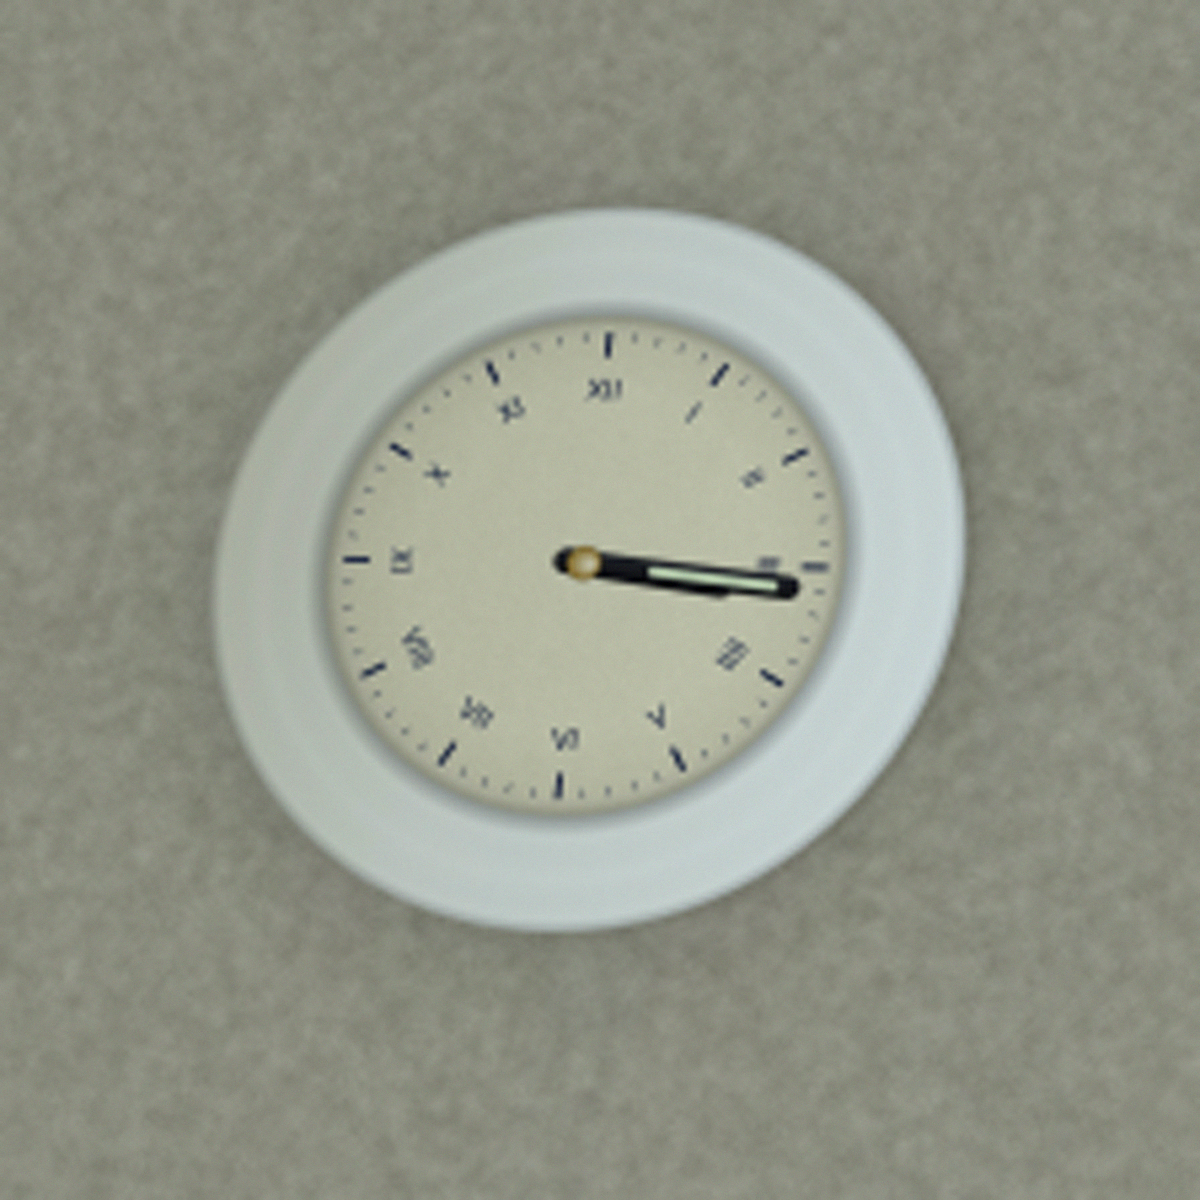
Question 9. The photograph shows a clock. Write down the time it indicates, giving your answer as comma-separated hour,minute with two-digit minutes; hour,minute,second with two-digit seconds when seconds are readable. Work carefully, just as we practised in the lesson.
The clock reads 3,16
